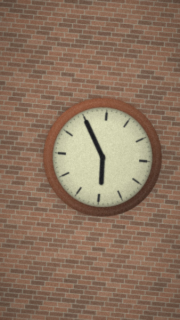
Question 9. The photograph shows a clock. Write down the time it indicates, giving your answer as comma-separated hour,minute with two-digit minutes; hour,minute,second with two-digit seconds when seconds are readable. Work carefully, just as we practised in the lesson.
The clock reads 5,55
